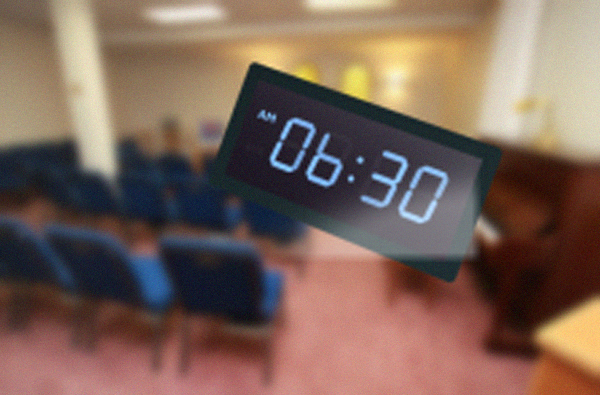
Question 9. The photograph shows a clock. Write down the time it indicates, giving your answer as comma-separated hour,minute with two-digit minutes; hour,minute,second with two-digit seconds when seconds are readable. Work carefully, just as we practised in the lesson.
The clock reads 6,30
